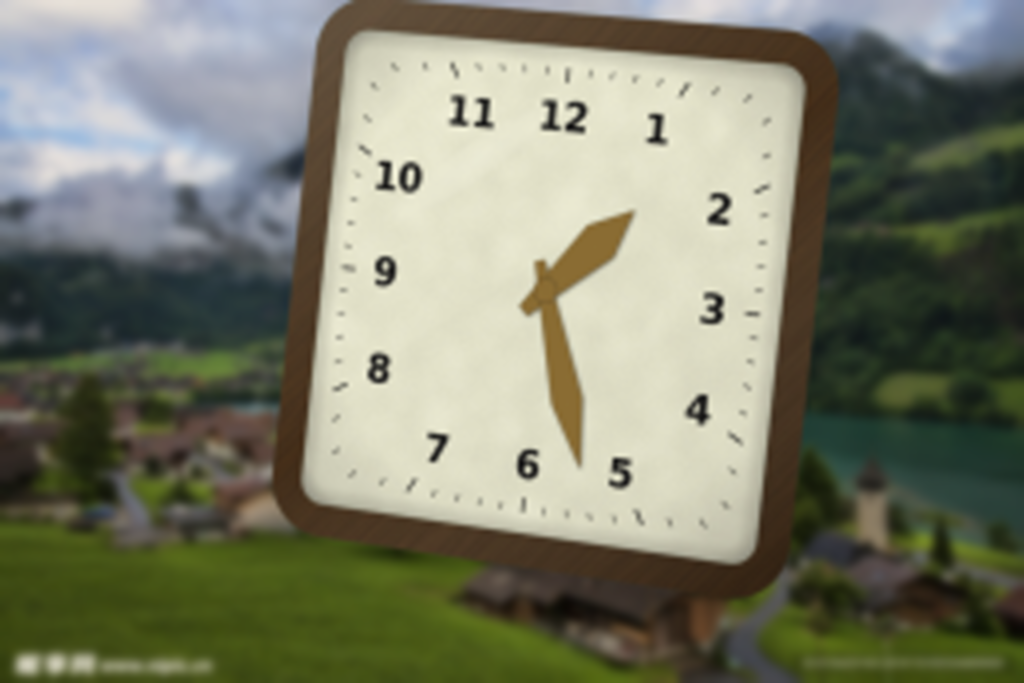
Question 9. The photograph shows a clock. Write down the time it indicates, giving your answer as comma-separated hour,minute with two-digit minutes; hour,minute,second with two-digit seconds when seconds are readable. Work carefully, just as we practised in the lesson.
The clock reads 1,27
